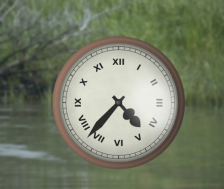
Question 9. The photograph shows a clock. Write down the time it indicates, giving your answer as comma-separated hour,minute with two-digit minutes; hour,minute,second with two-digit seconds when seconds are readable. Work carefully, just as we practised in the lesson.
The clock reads 4,37
